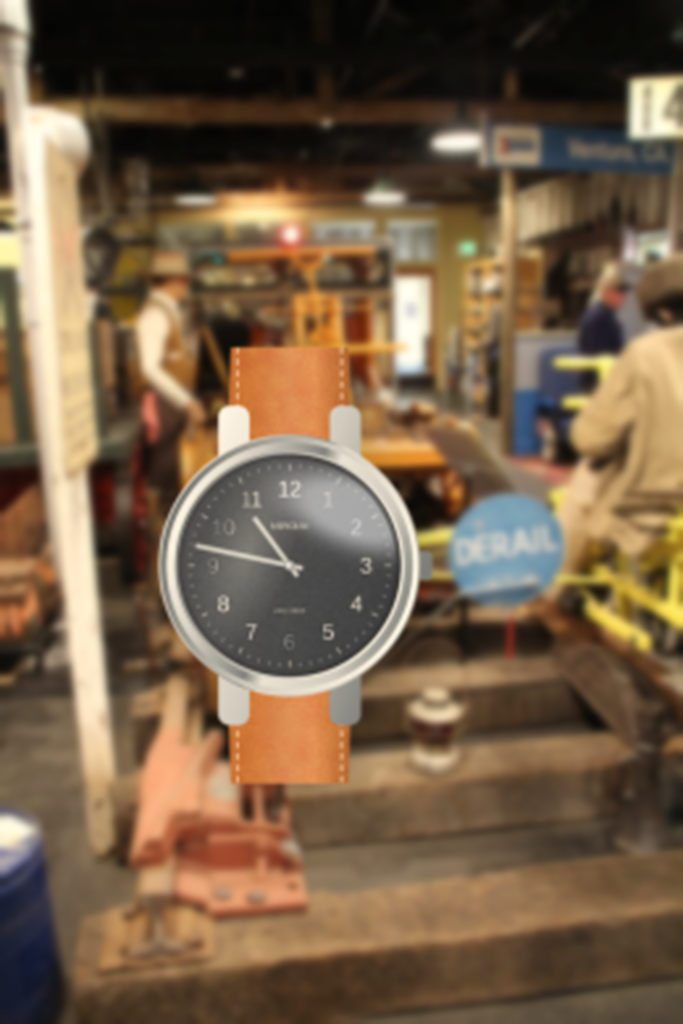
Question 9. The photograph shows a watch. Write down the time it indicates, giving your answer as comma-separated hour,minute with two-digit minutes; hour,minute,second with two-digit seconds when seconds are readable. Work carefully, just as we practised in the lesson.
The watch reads 10,47
